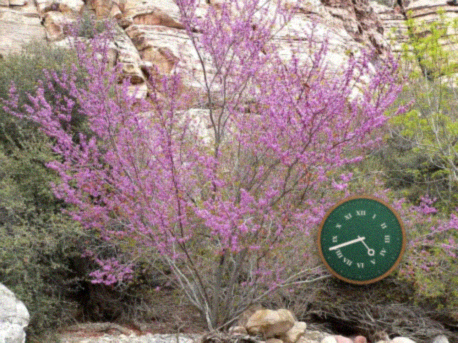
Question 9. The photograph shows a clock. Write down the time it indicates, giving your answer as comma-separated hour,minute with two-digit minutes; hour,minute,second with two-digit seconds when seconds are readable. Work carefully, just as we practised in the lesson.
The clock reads 4,42
